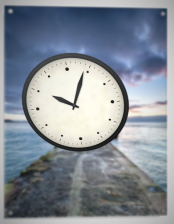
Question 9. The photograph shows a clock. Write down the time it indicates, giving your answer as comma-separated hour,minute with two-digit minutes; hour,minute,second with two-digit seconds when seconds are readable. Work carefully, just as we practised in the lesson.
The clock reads 10,04
